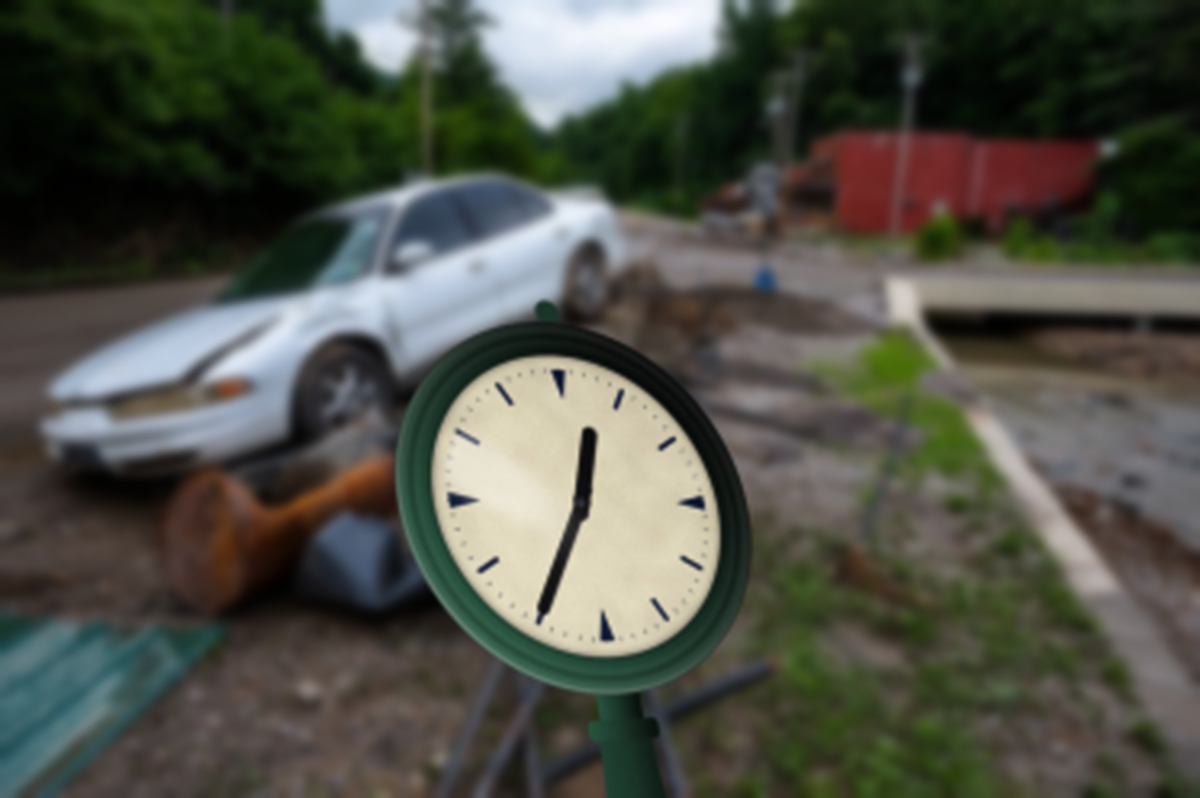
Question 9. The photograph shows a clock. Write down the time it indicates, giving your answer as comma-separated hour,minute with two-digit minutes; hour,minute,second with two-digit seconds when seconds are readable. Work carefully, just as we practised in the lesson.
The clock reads 12,35
